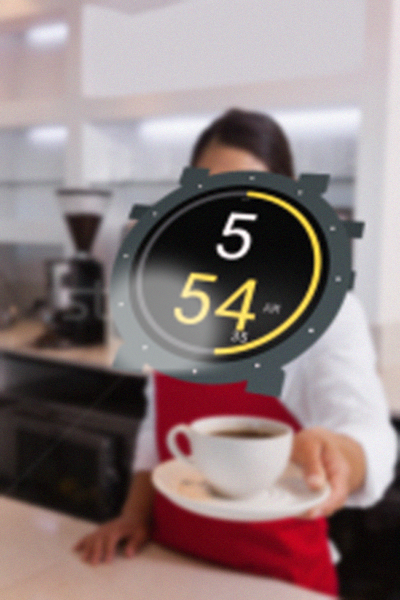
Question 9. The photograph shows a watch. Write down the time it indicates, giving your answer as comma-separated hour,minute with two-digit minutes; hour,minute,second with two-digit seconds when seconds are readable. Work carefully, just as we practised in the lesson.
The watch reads 5,54
